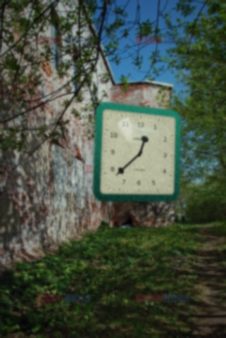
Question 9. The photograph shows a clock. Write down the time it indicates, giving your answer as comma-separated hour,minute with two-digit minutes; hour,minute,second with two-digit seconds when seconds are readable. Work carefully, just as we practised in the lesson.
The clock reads 12,38
